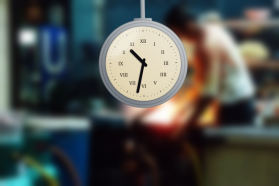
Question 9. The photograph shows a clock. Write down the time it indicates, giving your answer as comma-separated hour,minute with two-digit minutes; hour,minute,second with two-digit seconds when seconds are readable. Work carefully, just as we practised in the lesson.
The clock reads 10,32
